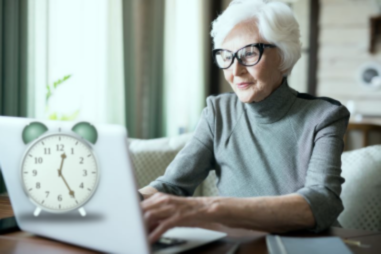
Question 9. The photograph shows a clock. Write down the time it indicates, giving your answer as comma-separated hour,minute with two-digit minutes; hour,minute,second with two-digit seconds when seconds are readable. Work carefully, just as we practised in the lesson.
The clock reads 12,25
